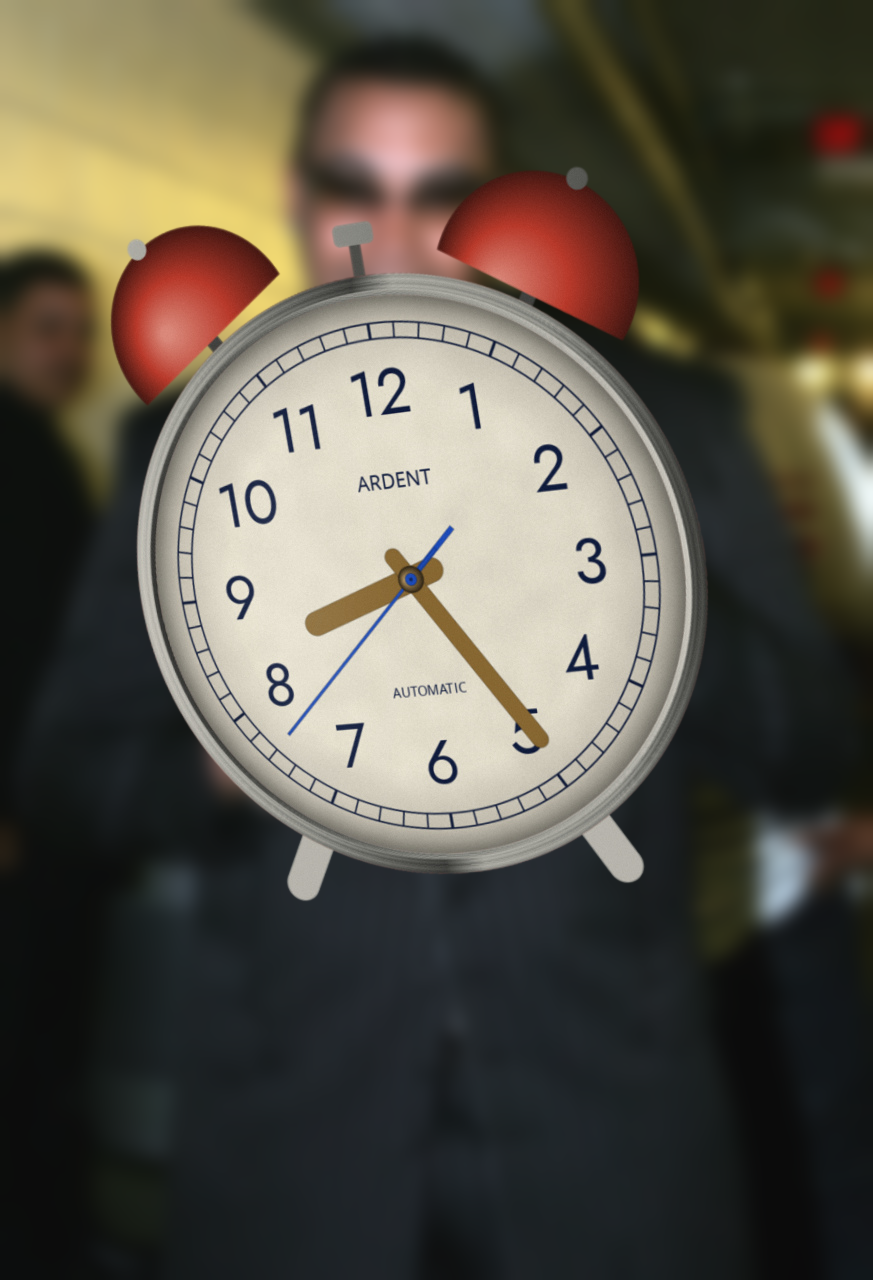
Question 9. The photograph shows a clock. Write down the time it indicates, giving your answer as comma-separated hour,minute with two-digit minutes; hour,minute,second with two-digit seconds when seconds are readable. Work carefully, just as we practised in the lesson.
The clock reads 8,24,38
